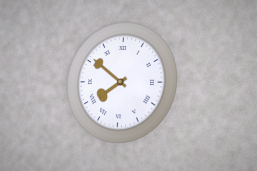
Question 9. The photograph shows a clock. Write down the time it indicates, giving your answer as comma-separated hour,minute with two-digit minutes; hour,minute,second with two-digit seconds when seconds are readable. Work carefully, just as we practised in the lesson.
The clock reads 7,51
